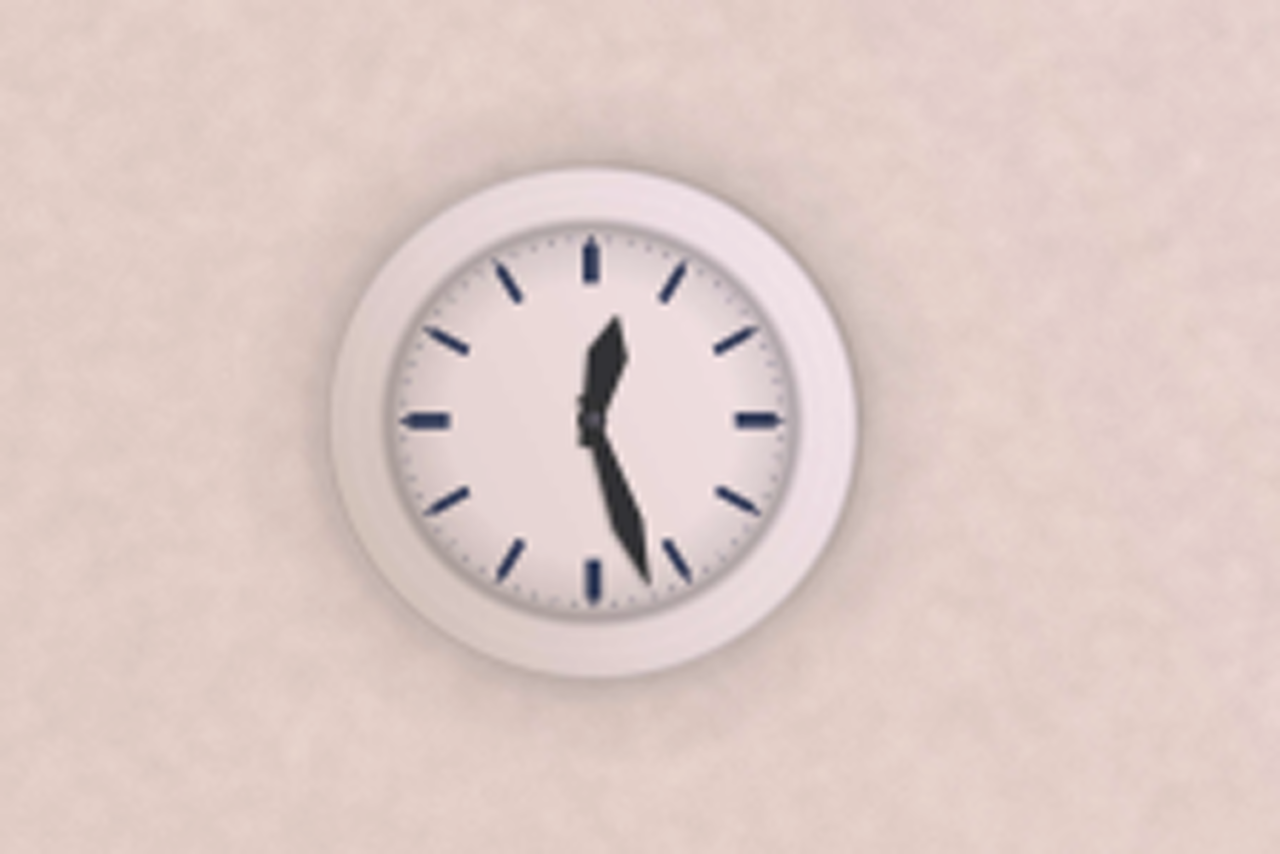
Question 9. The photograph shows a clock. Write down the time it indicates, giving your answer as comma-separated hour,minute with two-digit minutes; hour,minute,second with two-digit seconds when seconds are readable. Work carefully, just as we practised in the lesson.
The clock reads 12,27
